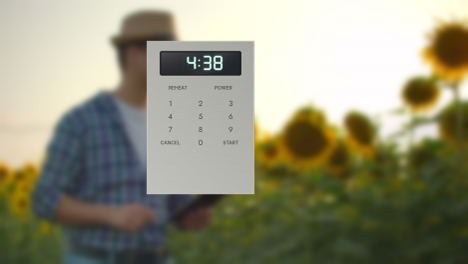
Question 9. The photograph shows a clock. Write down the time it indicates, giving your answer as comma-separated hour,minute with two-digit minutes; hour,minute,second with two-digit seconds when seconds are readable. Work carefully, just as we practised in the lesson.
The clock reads 4,38
